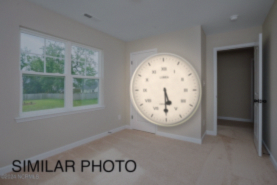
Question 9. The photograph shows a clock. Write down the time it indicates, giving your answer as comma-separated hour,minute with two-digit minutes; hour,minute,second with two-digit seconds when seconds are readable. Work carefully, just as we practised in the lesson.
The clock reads 5,30
